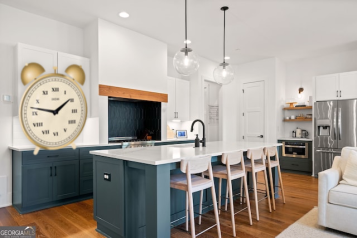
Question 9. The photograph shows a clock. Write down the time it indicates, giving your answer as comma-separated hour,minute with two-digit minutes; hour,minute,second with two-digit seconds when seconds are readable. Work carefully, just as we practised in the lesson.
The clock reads 1,47
